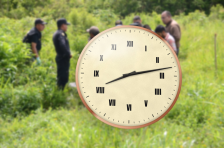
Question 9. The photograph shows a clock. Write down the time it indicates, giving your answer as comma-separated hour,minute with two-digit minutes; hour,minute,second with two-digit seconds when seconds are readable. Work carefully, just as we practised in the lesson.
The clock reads 8,13
